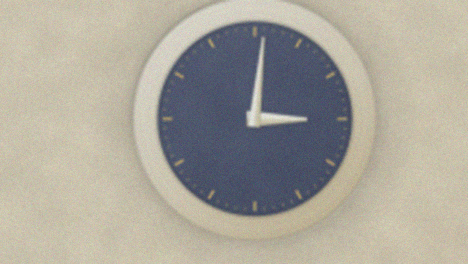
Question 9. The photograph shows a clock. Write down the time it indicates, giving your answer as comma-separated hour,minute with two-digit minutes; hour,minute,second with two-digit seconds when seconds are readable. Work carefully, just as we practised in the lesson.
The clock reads 3,01
